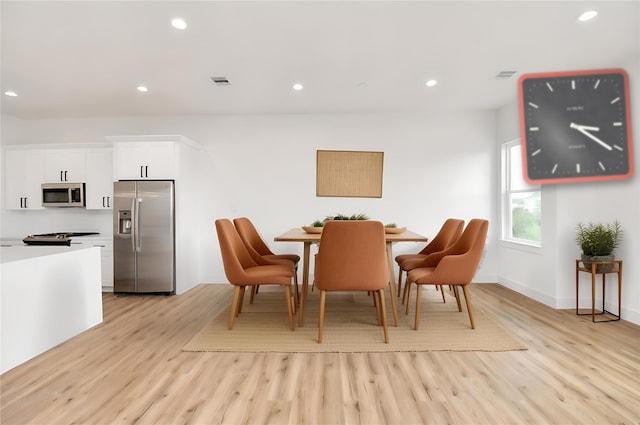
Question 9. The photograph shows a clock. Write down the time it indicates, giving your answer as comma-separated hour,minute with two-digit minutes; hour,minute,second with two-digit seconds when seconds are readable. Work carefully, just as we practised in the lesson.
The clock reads 3,21
